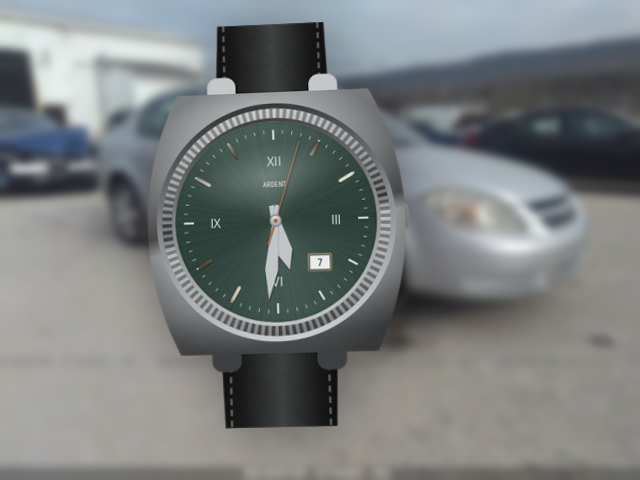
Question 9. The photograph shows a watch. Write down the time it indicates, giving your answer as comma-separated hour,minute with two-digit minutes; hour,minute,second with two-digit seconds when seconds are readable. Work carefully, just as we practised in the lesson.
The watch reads 5,31,03
